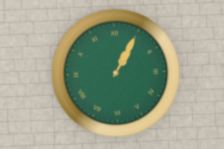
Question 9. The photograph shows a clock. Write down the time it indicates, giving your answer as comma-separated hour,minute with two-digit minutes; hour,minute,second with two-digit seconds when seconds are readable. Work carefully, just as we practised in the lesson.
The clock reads 1,05
